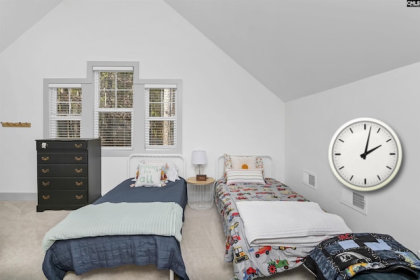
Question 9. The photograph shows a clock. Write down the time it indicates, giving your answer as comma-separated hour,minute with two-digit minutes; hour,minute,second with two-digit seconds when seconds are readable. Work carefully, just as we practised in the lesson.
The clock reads 2,02
